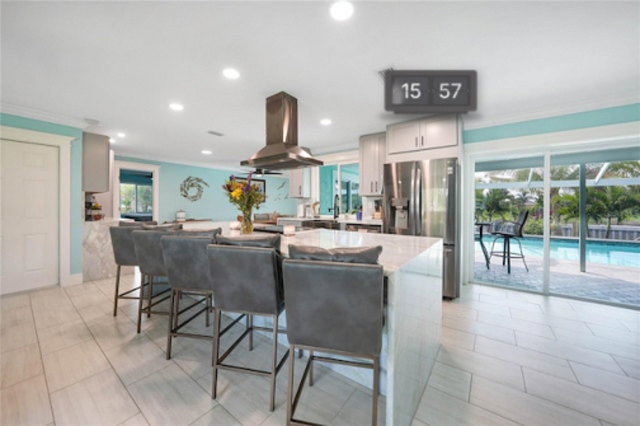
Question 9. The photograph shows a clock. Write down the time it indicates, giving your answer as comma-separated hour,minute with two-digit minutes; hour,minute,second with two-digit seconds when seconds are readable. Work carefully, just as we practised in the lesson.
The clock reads 15,57
